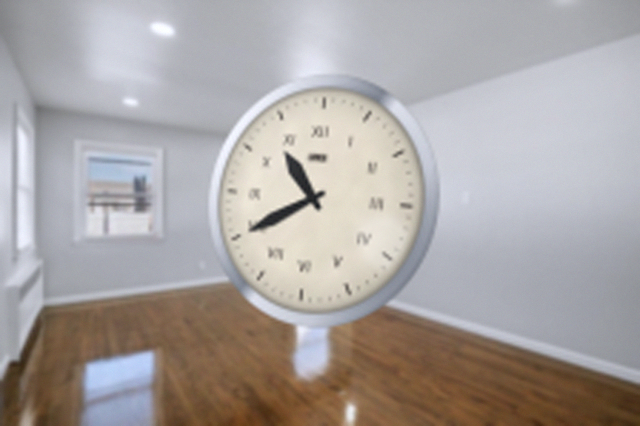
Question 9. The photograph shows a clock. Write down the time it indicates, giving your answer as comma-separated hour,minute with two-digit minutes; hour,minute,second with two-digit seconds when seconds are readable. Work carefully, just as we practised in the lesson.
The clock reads 10,40
